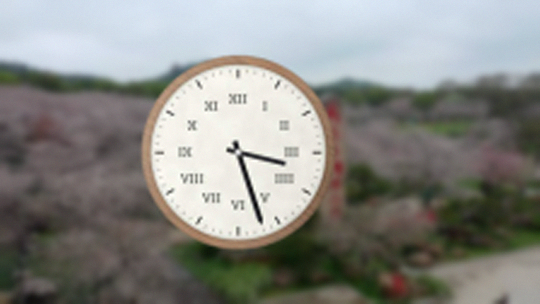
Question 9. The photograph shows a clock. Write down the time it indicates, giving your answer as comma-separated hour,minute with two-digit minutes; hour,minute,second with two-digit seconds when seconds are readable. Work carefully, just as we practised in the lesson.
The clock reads 3,27
